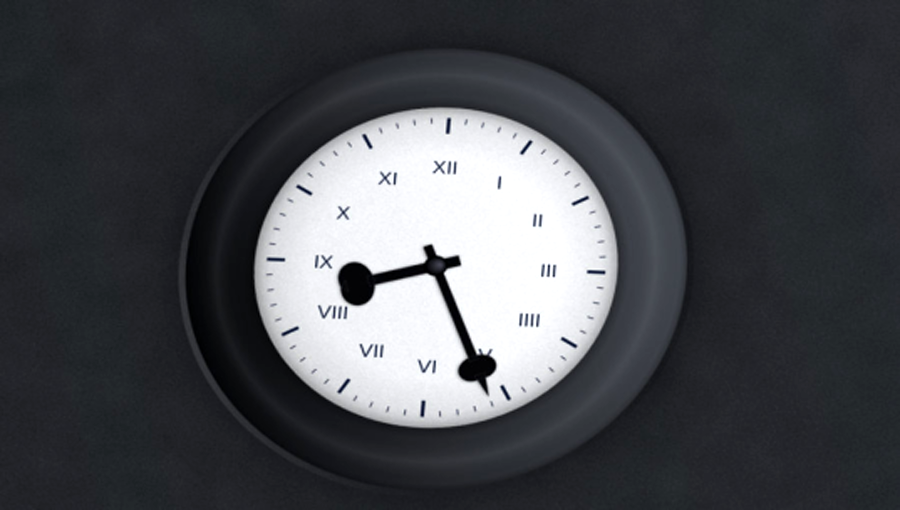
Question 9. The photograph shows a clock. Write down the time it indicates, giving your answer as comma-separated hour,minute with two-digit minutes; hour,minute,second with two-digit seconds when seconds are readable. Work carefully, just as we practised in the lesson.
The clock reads 8,26
